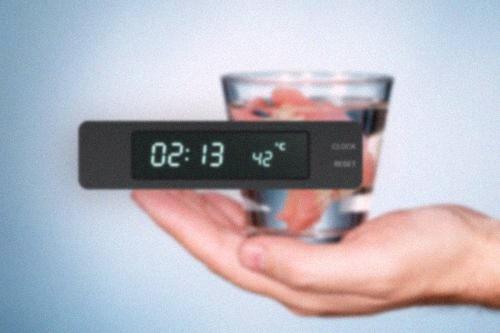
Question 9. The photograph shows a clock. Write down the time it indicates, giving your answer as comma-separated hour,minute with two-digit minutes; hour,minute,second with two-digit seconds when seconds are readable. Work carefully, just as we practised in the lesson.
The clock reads 2,13
